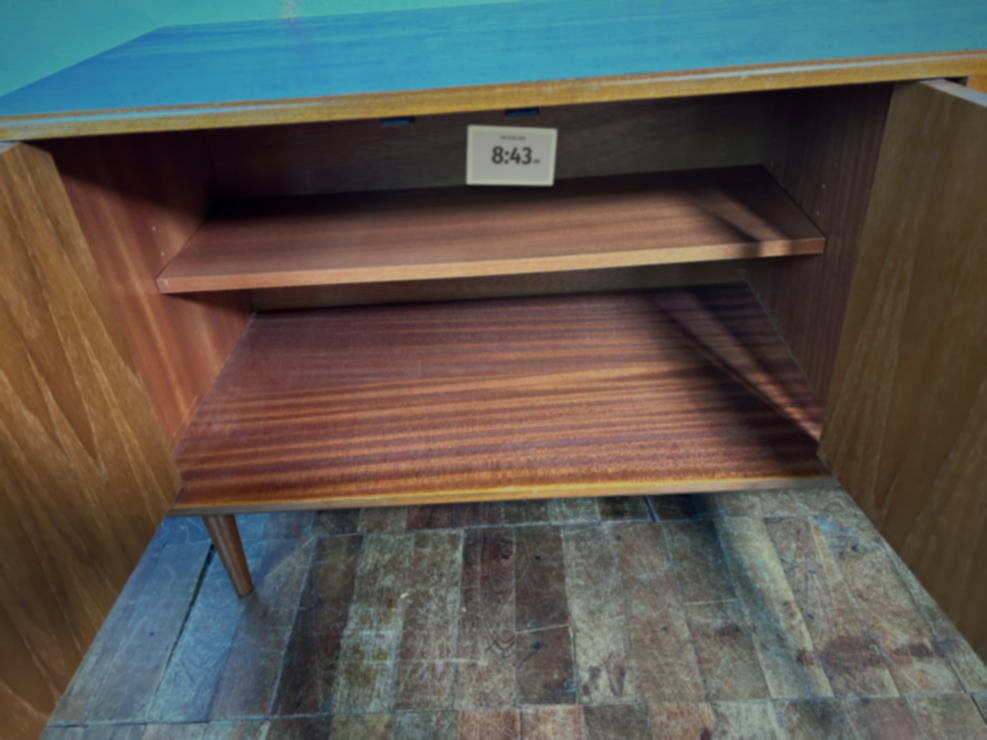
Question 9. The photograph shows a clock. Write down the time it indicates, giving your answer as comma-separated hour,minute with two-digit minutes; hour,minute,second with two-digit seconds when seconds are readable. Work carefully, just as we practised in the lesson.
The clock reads 8,43
